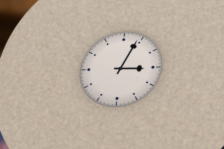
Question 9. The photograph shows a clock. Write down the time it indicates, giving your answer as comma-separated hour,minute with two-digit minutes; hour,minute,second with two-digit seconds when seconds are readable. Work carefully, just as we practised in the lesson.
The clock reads 3,04
